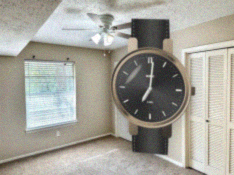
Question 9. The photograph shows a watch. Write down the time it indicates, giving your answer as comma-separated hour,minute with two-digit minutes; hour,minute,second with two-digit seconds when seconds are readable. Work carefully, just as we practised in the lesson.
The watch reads 7,01
